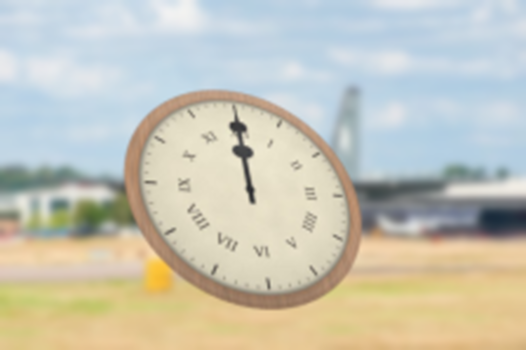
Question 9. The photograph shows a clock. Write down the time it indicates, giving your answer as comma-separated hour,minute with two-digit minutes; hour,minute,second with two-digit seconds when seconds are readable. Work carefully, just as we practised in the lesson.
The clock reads 12,00
